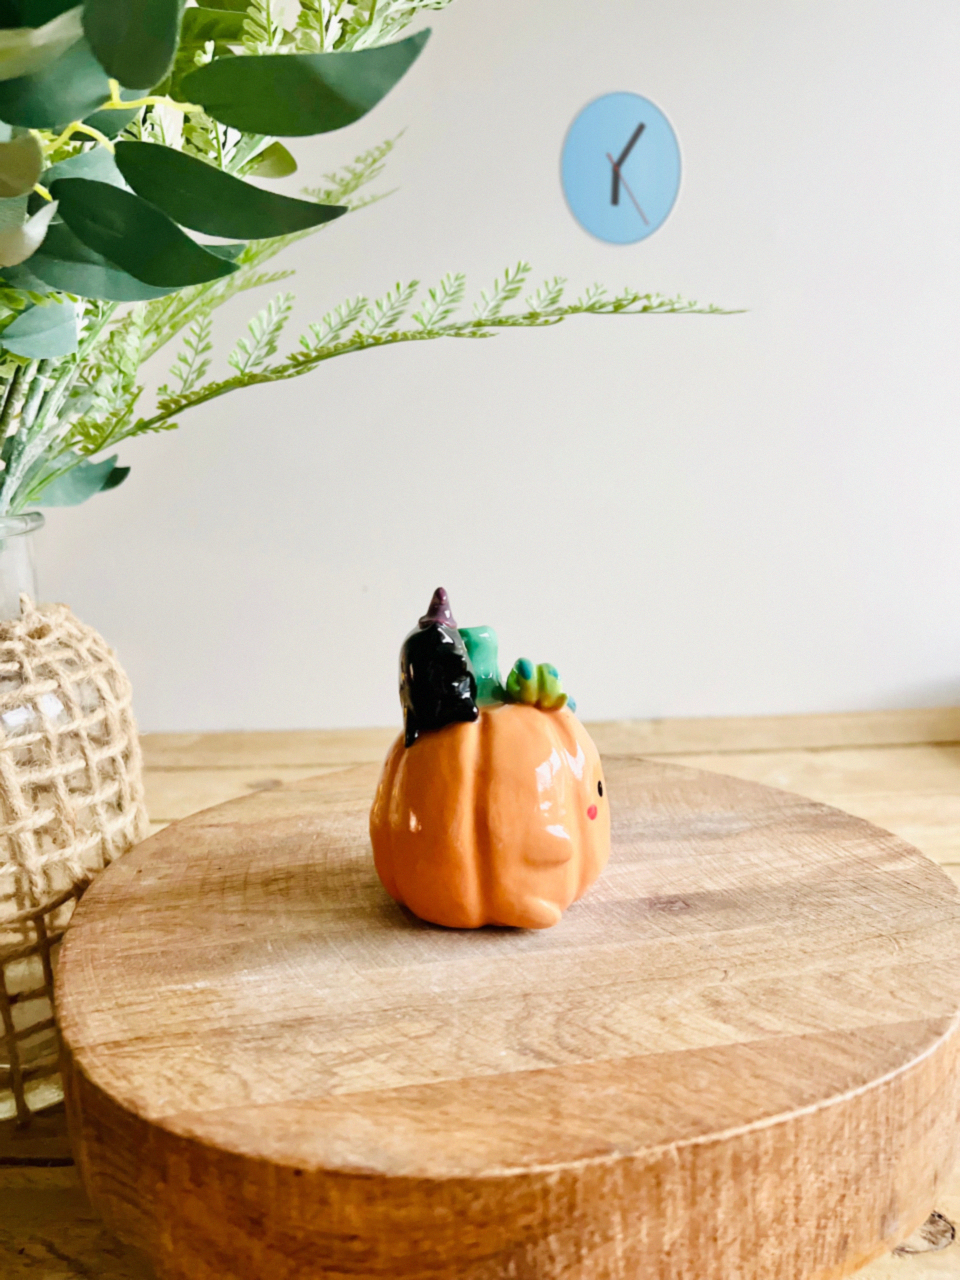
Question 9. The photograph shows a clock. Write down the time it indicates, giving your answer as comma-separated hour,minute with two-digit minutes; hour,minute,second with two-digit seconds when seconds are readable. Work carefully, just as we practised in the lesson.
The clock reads 6,06,24
